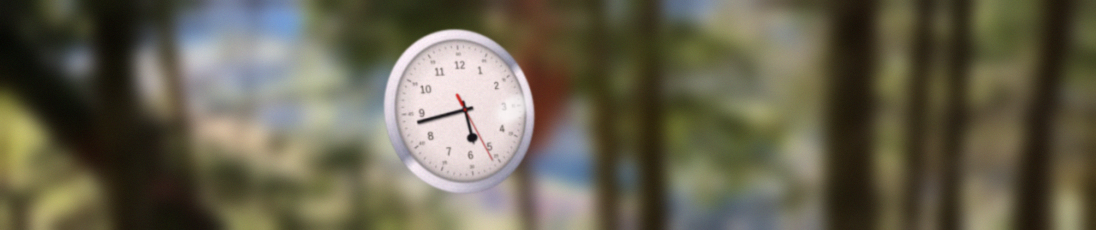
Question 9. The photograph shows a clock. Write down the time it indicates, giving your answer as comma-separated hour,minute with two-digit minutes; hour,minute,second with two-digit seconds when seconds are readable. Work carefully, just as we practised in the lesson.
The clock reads 5,43,26
